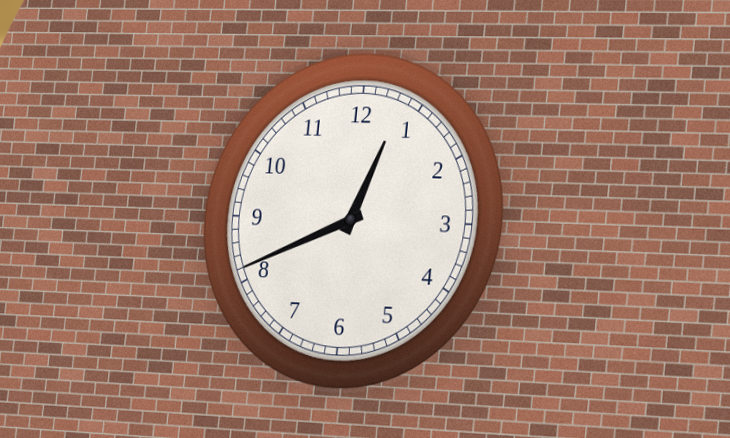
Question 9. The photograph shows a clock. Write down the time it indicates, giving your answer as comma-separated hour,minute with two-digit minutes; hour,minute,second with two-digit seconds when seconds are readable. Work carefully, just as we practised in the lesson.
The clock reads 12,41
